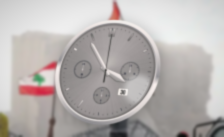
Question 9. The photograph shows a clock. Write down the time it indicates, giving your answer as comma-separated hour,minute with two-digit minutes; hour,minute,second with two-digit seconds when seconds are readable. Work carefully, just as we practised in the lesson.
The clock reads 3,54
